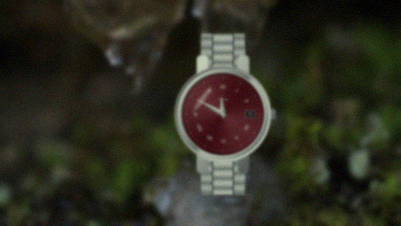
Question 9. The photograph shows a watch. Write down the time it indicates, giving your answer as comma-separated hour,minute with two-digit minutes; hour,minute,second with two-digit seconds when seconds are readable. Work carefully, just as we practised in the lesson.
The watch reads 11,50
